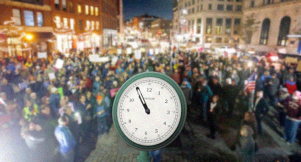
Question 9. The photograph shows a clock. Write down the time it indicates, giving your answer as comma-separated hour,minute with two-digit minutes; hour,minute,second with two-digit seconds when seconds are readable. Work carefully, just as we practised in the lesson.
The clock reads 10,55
